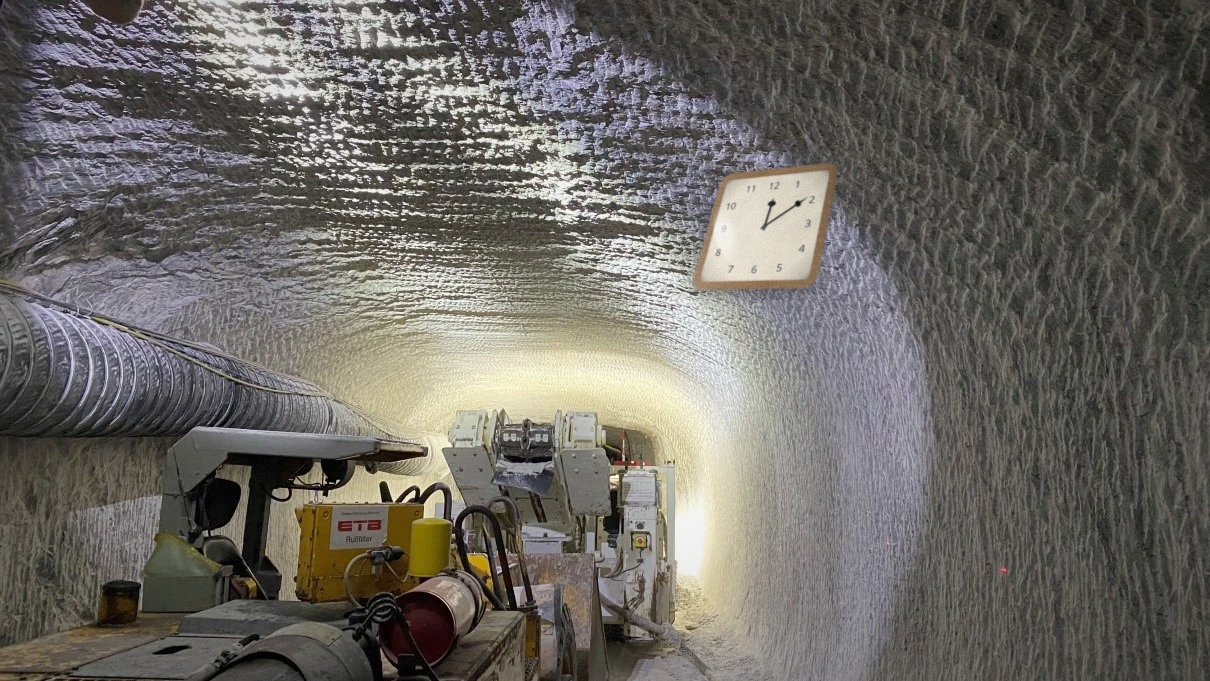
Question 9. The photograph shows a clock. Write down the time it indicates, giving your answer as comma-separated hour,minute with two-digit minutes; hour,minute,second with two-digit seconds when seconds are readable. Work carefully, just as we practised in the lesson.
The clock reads 12,09
